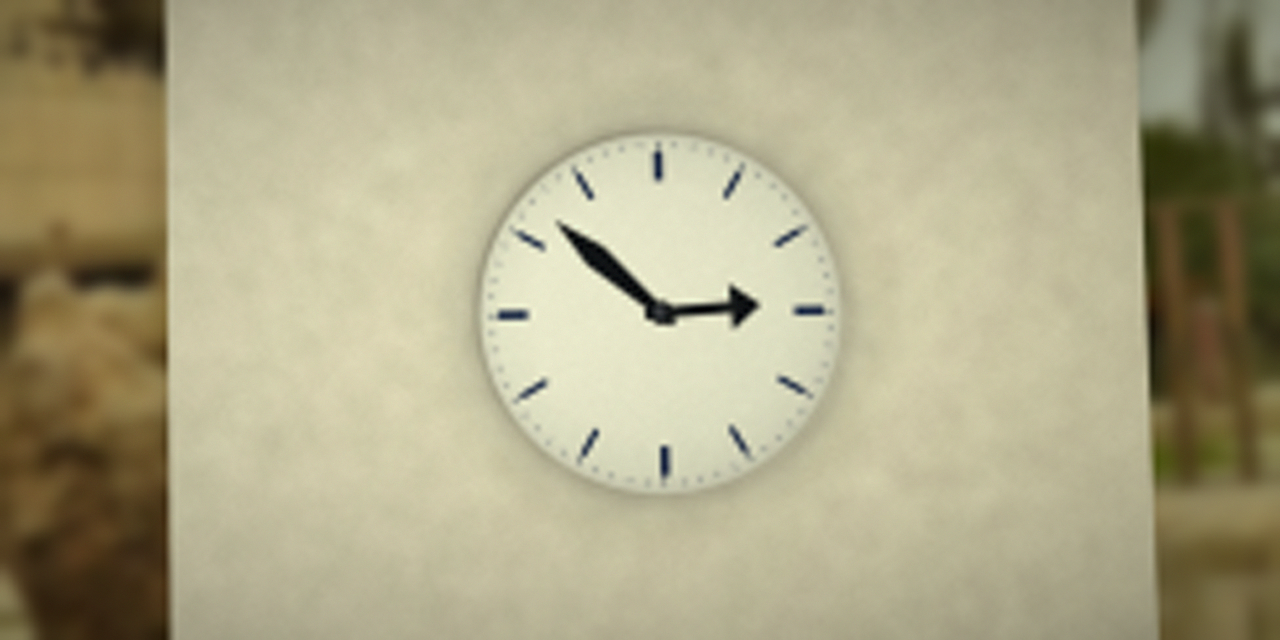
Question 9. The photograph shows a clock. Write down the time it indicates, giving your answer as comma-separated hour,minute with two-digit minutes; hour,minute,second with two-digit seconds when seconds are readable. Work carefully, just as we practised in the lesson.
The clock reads 2,52
